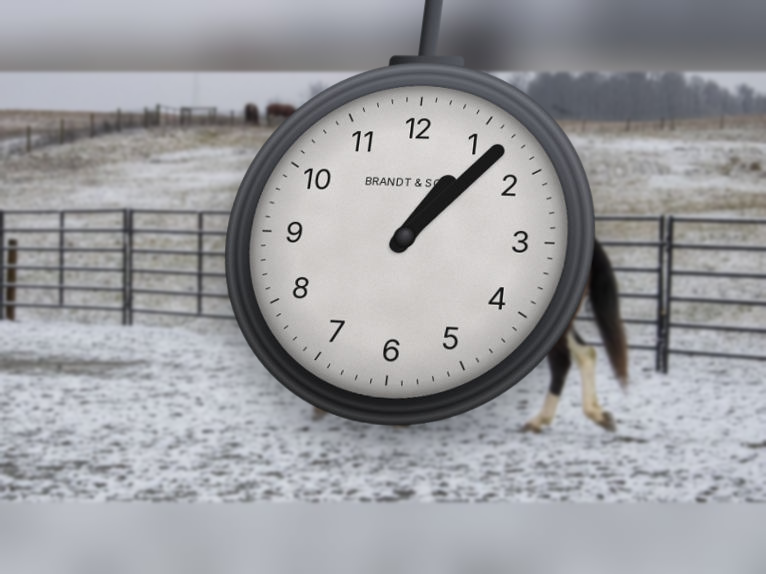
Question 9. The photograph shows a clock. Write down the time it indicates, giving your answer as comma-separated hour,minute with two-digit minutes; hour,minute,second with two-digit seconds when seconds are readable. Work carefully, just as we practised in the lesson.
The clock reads 1,07
